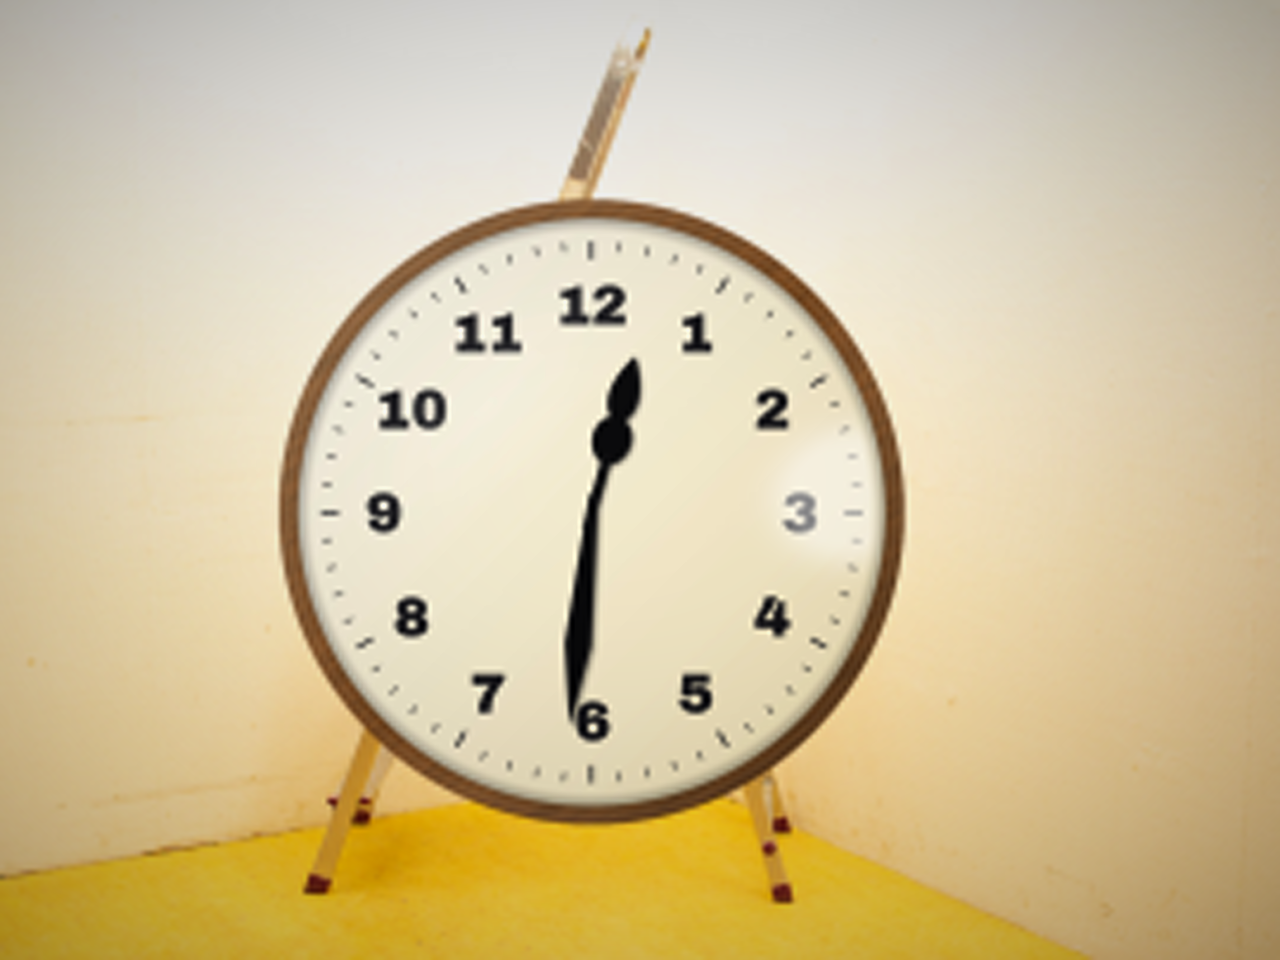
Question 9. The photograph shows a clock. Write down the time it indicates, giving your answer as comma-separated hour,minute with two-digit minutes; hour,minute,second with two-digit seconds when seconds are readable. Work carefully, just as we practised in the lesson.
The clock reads 12,31
